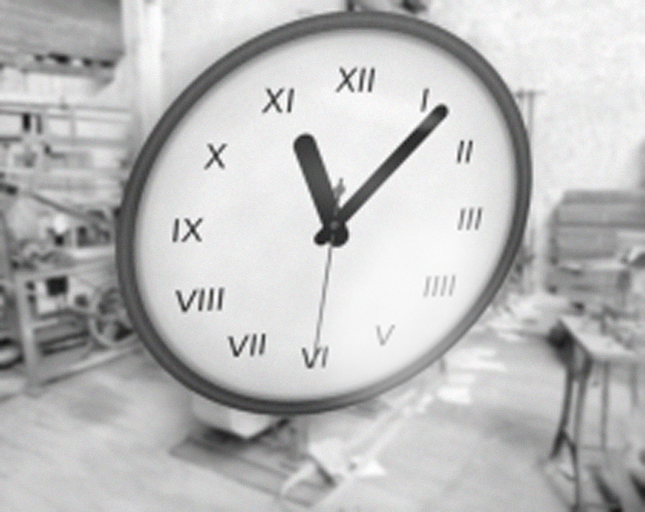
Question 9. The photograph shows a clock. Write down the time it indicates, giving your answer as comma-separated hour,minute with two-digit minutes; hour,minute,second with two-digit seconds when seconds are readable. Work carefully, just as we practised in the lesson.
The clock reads 11,06,30
